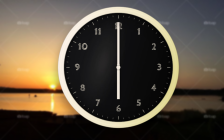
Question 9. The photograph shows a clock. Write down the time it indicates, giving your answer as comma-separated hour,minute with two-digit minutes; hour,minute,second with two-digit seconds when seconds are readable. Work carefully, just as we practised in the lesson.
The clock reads 6,00
